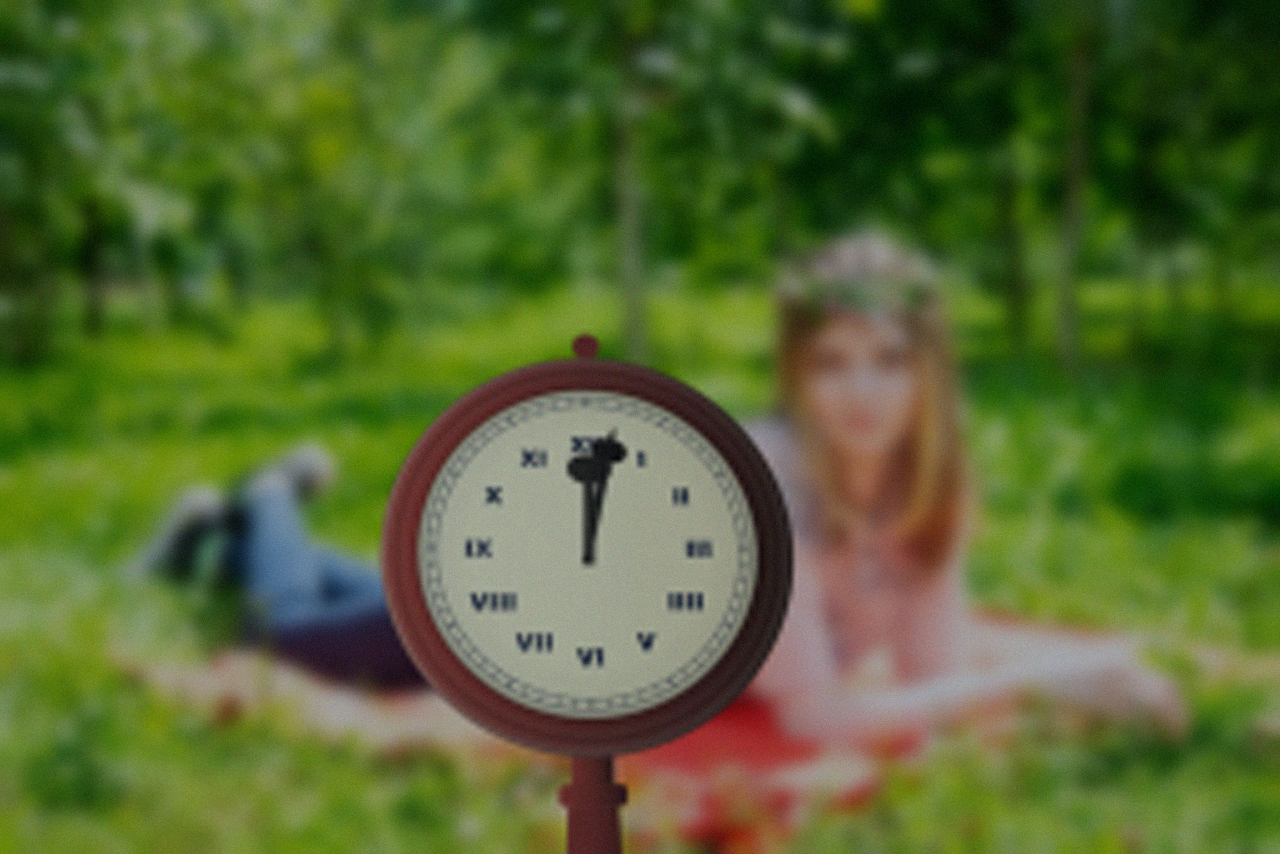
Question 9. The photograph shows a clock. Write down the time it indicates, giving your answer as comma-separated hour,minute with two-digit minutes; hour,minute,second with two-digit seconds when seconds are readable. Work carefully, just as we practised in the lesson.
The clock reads 12,02
